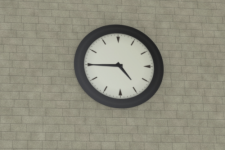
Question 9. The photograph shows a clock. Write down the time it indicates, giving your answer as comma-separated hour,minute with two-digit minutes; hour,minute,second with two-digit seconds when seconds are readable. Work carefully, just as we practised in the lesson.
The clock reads 4,45
